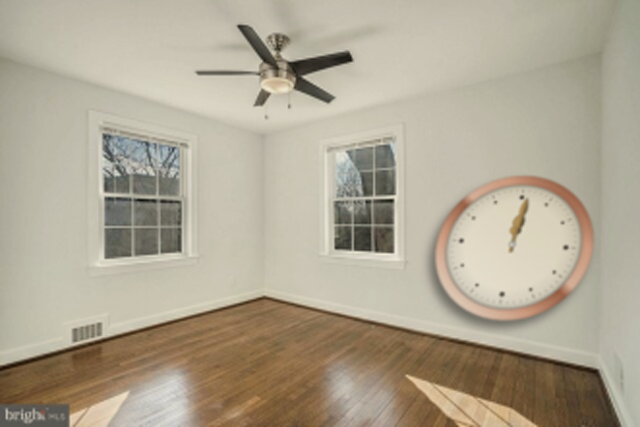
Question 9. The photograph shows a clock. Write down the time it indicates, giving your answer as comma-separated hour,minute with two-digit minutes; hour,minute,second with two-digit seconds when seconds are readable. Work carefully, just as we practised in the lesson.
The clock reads 12,01
